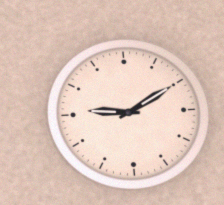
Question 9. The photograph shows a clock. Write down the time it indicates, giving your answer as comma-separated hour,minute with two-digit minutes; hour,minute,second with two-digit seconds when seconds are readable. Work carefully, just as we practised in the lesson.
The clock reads 9,10
